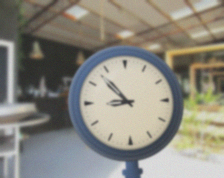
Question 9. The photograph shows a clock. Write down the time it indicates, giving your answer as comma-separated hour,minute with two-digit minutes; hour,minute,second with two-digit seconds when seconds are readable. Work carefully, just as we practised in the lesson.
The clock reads 8,53
